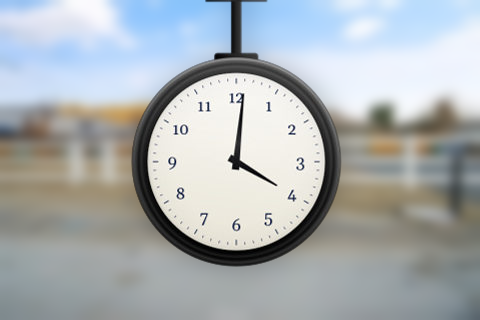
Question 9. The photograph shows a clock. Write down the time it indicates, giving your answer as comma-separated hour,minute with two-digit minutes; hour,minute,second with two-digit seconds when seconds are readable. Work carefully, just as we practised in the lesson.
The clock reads 4,01
